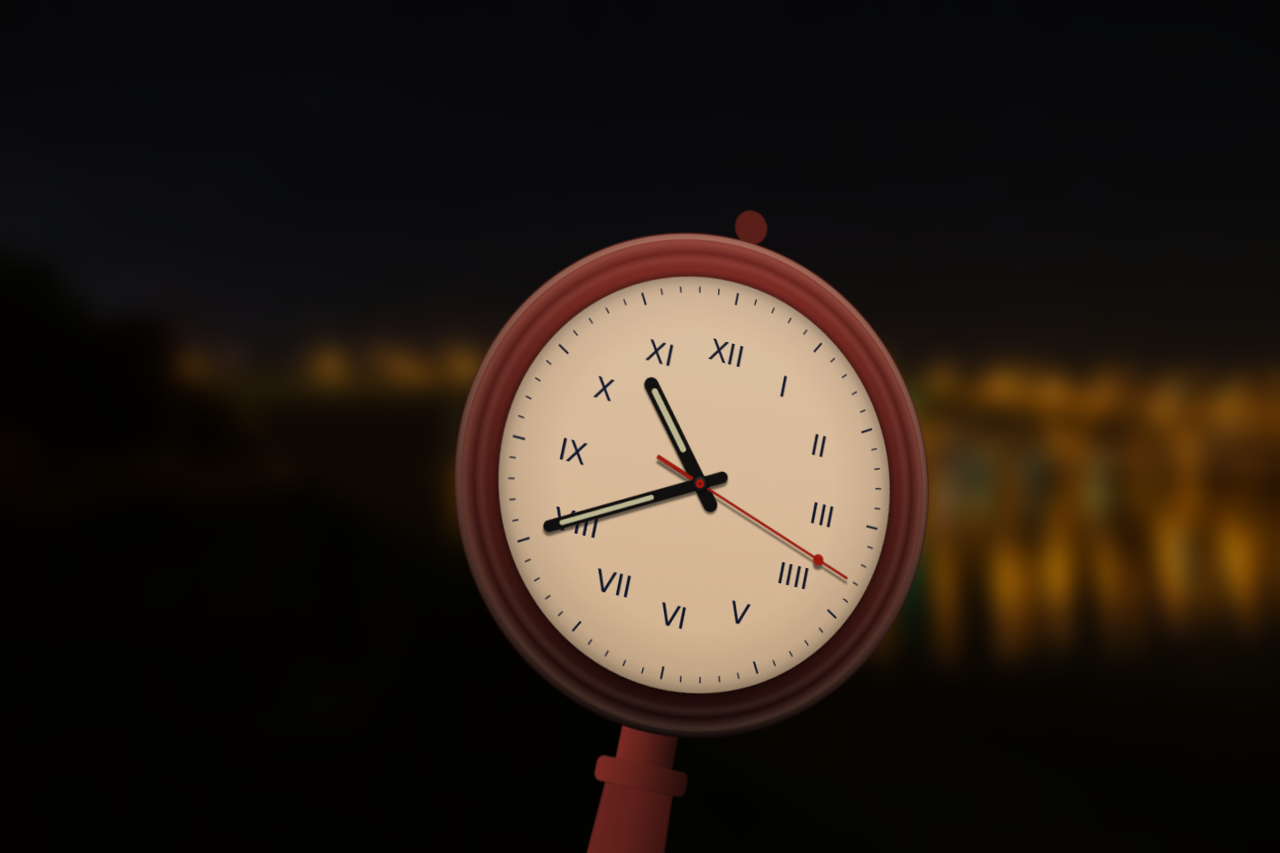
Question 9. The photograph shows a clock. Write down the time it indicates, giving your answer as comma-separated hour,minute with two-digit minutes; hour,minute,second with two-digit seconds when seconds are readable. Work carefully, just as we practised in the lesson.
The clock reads 10,40,18
